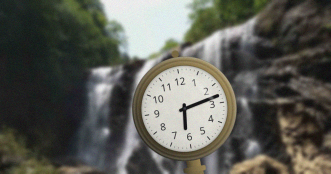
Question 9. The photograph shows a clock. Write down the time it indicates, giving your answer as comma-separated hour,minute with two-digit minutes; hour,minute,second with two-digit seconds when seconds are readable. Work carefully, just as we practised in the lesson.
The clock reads 6,13
